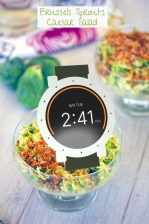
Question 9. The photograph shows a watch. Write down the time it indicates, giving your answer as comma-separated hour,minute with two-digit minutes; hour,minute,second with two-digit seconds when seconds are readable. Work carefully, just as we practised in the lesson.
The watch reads 2,41
